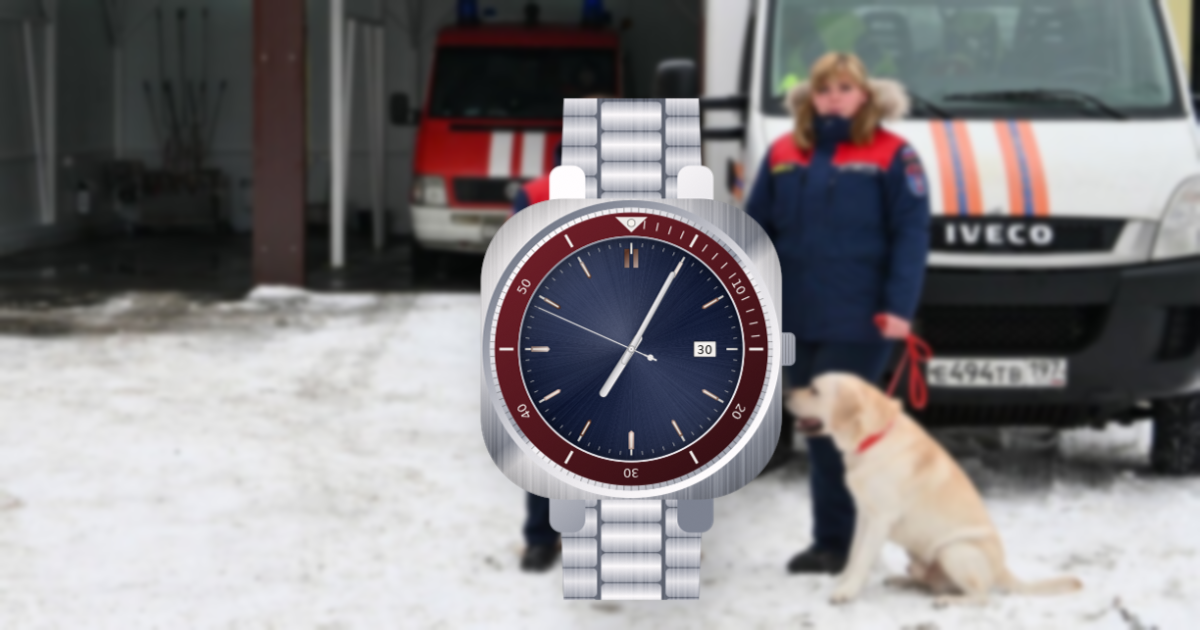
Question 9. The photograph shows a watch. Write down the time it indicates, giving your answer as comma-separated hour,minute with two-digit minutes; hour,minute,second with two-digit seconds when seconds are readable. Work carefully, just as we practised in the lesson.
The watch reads 7,04,49
